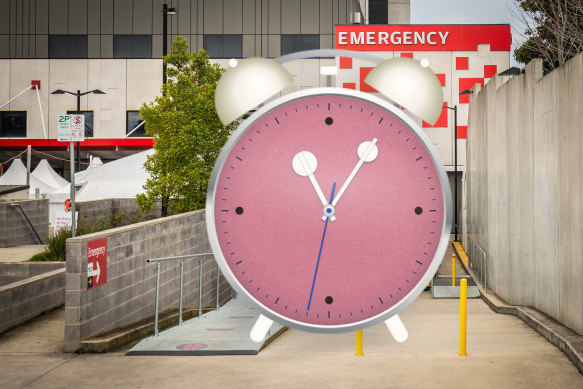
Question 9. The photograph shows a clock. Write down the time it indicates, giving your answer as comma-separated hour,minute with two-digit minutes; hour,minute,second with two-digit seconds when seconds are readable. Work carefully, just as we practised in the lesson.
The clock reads 11,05,32
